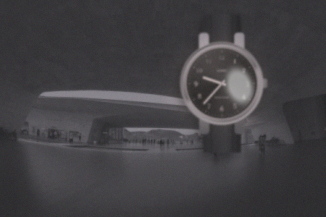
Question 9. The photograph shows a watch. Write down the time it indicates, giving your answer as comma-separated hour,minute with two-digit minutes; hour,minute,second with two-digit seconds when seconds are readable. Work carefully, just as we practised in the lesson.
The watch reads 9,37
